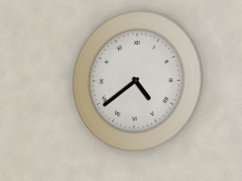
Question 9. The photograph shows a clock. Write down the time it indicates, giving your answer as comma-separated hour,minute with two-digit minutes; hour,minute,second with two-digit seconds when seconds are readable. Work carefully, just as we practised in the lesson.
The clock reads 4,39
